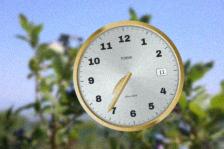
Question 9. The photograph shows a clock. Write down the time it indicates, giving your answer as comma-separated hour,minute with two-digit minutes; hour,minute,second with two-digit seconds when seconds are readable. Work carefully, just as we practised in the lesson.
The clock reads 7,36
